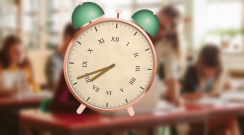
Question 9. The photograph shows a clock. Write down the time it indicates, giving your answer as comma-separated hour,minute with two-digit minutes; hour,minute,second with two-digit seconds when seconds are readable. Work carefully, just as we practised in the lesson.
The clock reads 7,41
